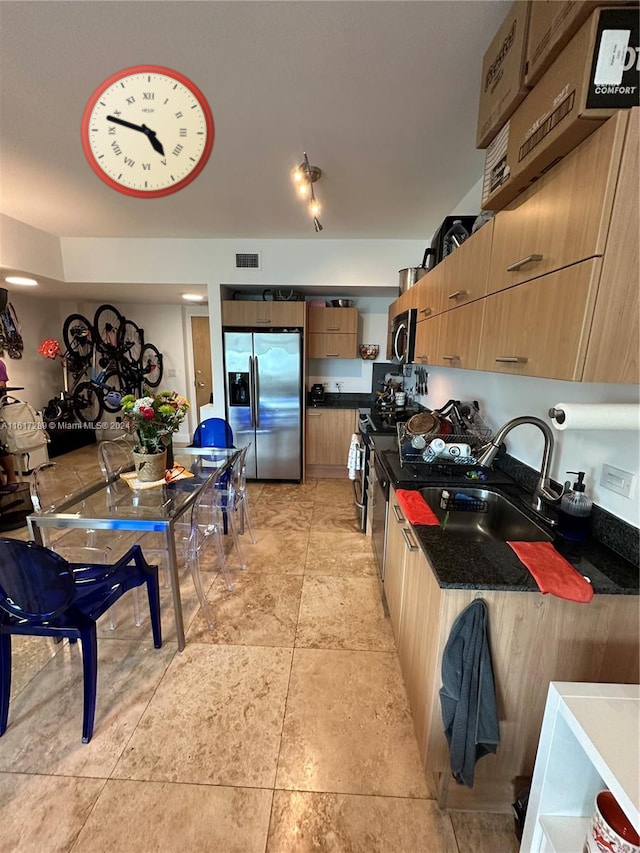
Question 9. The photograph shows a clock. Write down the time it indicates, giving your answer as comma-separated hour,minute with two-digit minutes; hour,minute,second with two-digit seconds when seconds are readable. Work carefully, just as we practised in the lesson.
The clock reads 4,48
